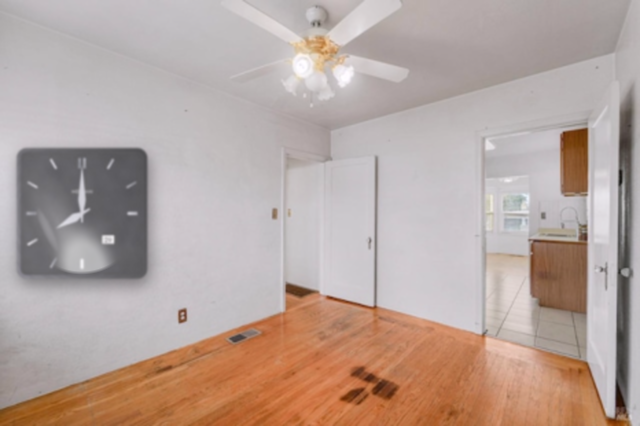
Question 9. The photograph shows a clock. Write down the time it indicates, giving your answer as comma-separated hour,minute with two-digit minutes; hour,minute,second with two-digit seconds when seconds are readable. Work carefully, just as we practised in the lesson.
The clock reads 8,00
